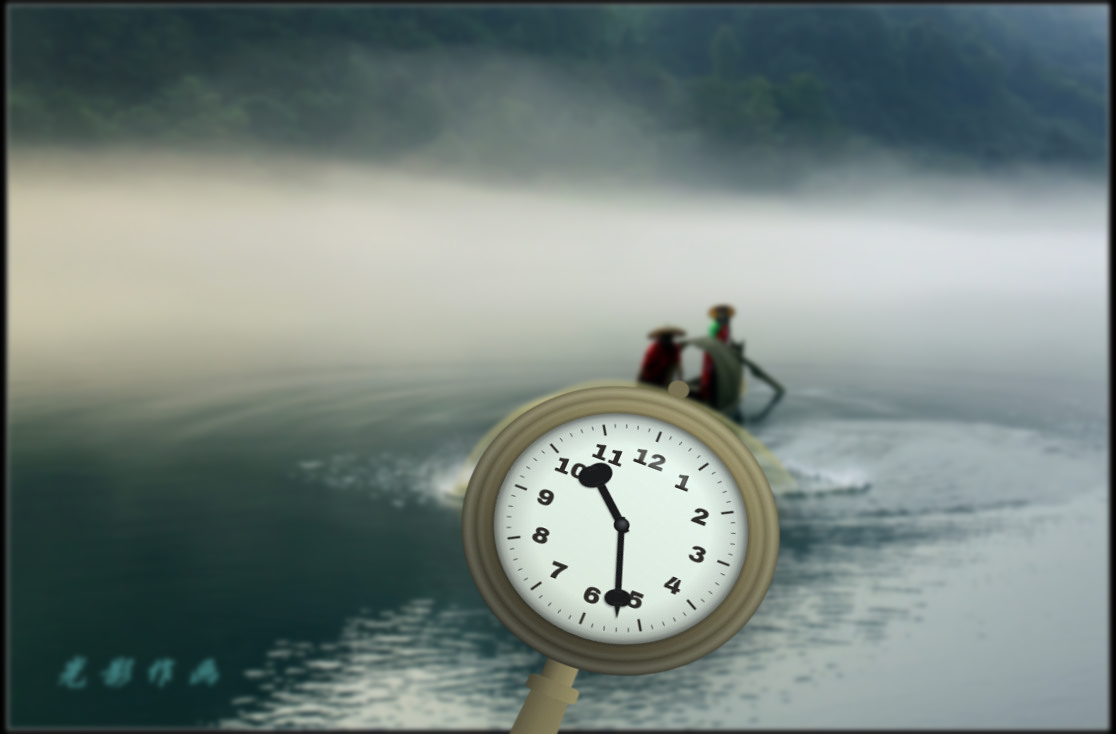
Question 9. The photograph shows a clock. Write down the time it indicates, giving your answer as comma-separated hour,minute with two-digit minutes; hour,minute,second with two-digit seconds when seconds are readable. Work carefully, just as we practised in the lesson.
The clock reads 10,27
